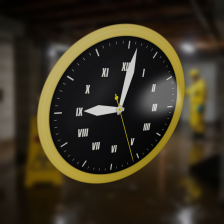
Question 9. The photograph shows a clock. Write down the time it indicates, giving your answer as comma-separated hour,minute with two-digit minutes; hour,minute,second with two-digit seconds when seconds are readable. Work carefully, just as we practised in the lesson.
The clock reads 9,01,26
